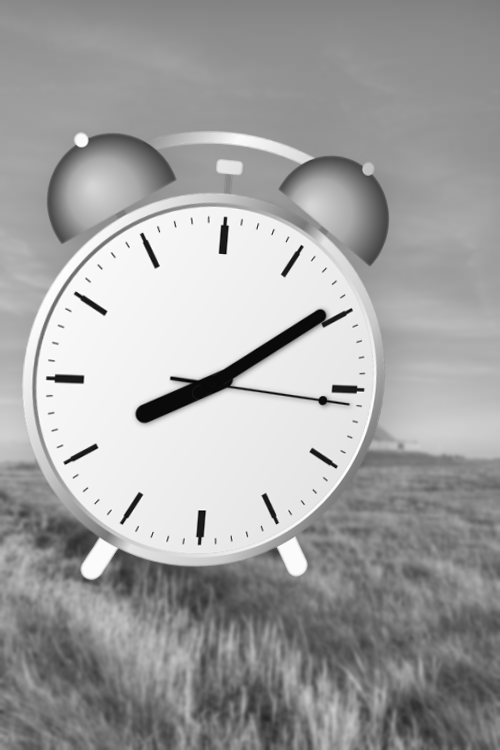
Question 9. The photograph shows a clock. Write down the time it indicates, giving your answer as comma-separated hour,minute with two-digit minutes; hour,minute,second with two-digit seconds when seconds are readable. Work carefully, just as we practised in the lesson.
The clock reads 8,09,16
